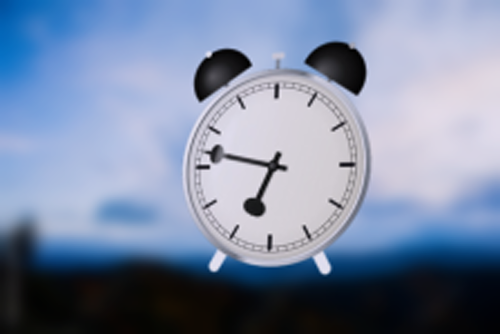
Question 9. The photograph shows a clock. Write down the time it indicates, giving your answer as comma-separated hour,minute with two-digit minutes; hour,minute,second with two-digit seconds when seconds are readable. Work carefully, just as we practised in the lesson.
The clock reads 6,47
